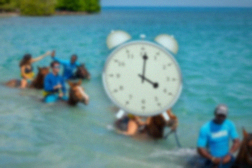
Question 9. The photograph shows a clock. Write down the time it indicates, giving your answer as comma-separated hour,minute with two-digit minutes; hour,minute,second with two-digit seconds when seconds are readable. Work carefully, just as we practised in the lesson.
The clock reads 4,01
